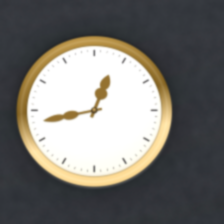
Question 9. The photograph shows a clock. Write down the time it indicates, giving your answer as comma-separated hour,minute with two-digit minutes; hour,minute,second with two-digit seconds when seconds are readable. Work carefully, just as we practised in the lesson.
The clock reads 12,43
